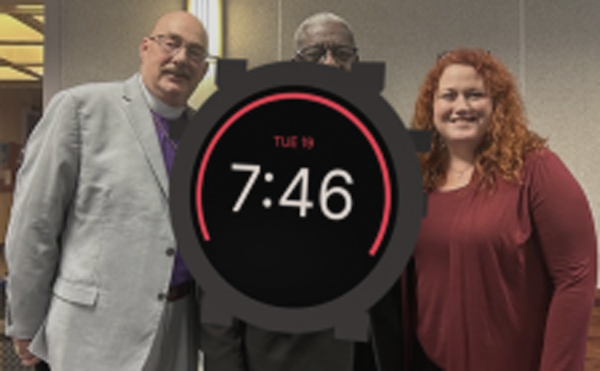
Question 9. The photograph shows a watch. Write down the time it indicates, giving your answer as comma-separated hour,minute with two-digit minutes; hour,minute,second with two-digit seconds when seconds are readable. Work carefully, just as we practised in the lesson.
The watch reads 7,46
